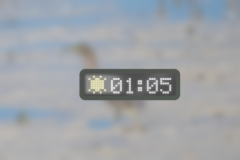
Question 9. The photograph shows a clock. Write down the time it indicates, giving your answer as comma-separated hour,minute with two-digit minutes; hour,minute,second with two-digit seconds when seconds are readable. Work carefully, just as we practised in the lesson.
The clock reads 1,05
